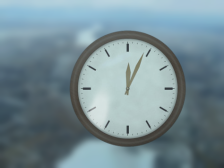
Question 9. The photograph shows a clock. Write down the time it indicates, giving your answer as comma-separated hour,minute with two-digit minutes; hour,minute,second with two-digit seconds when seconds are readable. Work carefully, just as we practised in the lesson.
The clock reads 12,04
